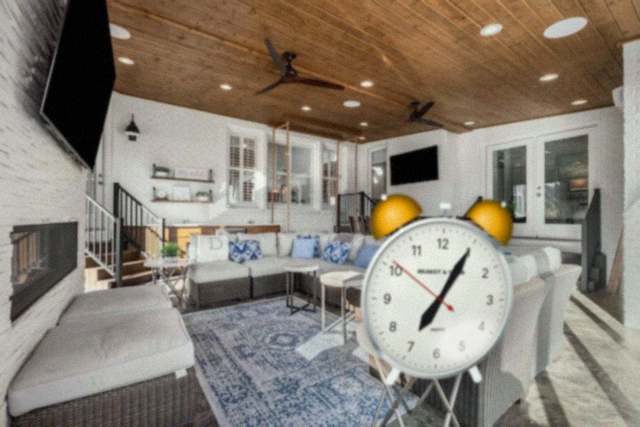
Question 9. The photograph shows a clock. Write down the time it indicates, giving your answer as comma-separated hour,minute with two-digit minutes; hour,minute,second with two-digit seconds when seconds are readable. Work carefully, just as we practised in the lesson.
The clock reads 7,04,51
